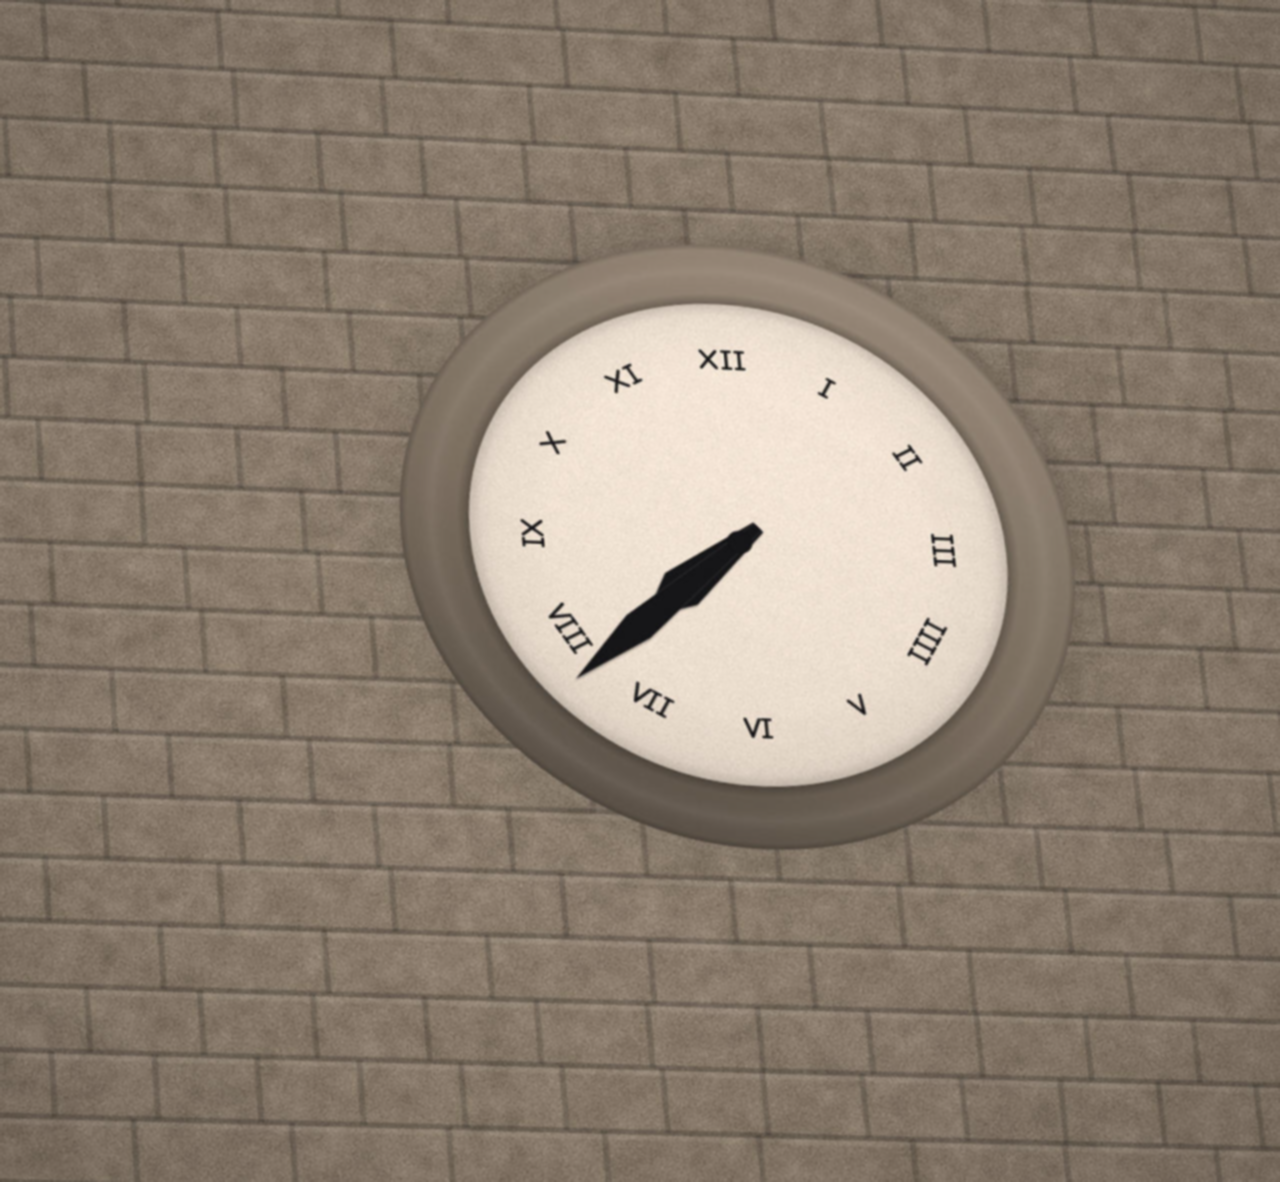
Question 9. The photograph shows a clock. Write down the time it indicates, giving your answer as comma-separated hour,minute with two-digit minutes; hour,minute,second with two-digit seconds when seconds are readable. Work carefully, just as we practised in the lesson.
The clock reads 7,38
